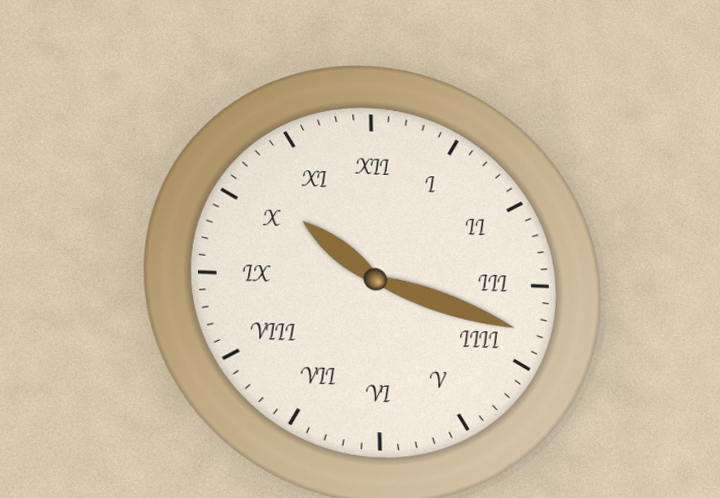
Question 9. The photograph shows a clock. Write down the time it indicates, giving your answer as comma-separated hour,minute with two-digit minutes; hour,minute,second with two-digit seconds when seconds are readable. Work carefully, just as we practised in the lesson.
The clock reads 10,18
